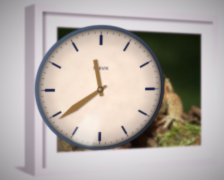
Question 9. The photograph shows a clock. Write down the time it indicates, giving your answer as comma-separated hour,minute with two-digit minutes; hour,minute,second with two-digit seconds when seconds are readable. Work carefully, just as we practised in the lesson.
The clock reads 11,39
